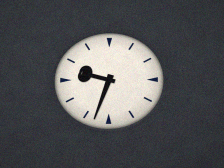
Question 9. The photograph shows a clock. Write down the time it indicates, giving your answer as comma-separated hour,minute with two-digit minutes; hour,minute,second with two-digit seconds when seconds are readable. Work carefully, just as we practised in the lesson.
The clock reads 9,33
